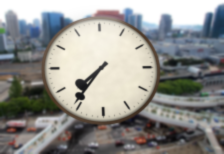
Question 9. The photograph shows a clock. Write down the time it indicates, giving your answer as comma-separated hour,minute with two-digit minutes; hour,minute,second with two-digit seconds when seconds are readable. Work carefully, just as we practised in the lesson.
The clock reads 7,36
